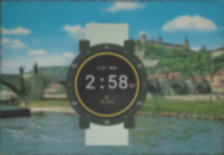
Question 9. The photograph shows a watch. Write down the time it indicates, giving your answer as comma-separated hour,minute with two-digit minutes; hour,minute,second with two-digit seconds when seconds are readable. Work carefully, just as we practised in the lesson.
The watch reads 2,58
